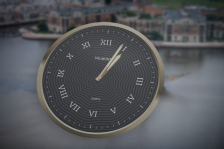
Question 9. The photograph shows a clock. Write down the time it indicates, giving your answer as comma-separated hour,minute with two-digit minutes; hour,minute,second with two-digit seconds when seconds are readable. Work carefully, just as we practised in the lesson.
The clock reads 1,04
